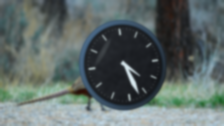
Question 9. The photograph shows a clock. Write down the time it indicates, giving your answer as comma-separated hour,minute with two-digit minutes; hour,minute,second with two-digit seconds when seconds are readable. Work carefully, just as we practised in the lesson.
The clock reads 4,27
